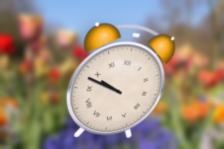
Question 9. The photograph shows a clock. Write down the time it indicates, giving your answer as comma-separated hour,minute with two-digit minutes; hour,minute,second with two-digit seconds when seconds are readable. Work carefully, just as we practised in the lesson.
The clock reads 9,48
